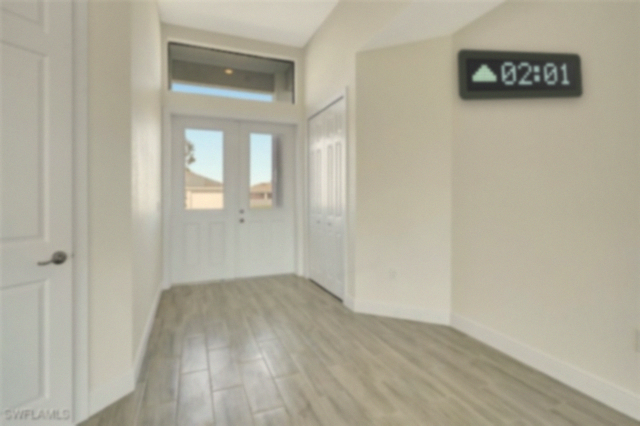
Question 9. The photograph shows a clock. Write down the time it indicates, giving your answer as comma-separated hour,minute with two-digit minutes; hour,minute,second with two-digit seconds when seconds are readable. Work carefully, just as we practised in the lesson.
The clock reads 2,01
